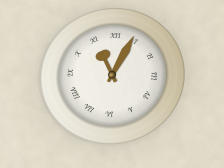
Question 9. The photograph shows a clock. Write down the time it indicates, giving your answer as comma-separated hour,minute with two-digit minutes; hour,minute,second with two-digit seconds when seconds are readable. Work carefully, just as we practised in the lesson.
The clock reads 11,04
